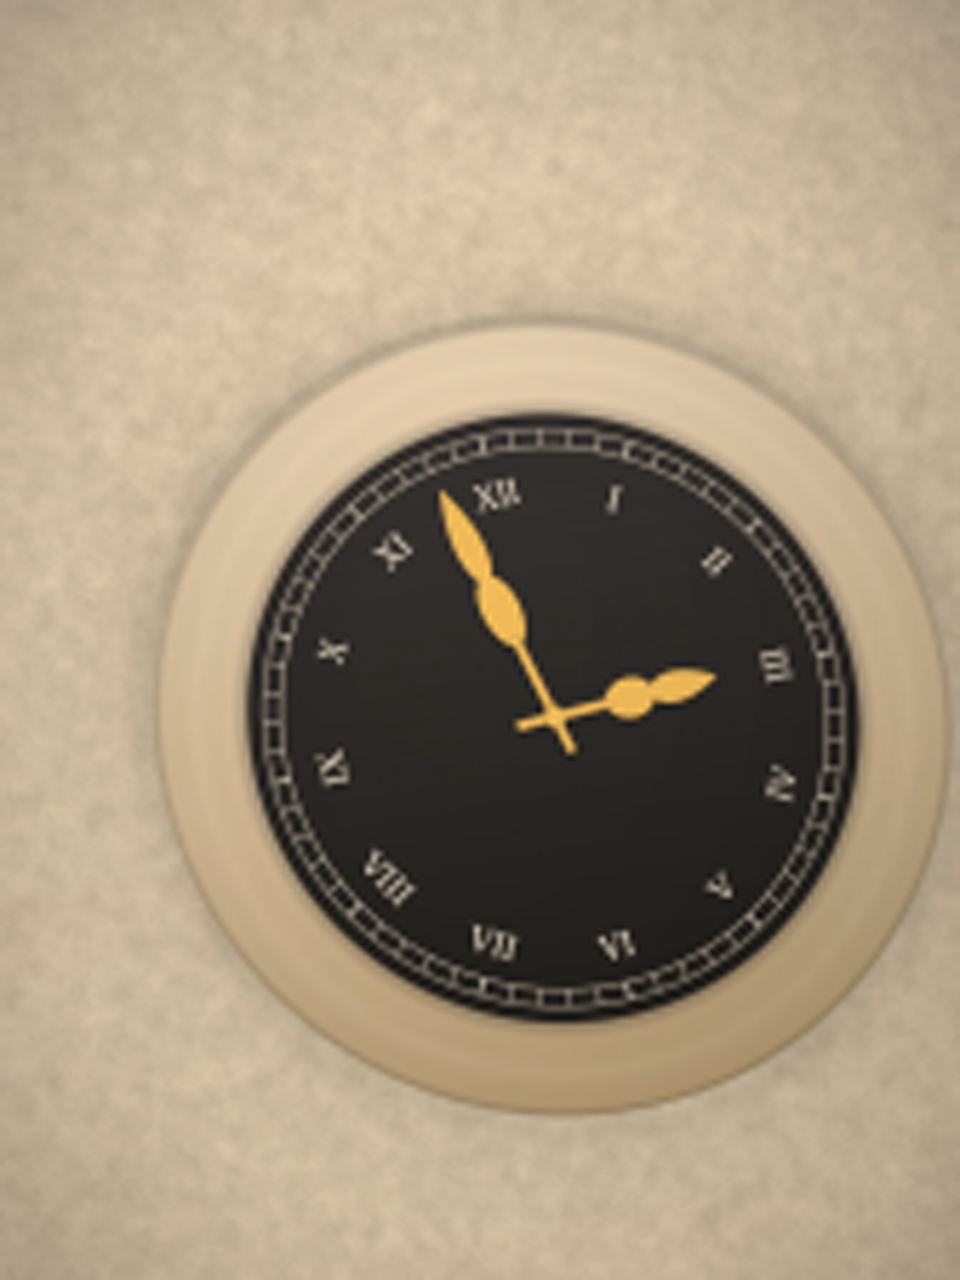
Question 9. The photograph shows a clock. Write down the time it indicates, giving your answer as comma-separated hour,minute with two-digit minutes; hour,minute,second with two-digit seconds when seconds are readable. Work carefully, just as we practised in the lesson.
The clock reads 2,58
